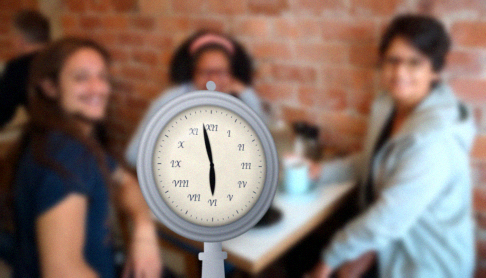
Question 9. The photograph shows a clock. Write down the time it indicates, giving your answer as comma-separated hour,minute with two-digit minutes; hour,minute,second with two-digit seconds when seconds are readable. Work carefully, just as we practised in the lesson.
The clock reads 5,58
